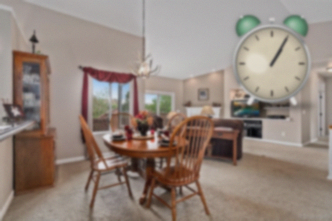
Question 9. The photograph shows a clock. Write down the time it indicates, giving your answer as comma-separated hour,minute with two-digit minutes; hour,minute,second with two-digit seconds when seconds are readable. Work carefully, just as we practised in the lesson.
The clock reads 1,05
